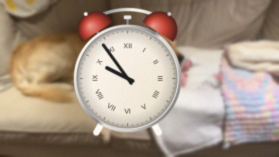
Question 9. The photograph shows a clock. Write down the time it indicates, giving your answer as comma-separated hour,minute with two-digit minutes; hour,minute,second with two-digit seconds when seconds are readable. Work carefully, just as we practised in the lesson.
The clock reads 9,54
